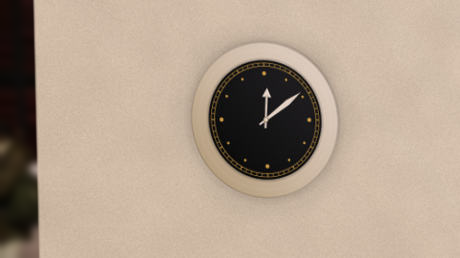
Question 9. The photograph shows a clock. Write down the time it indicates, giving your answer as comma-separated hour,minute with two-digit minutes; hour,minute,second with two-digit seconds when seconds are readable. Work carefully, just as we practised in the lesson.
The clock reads 12,09
